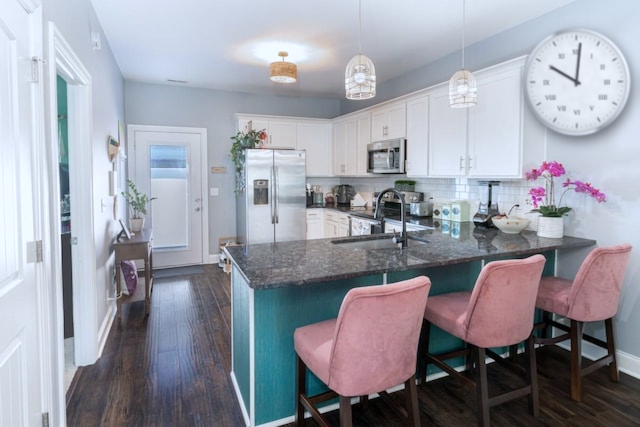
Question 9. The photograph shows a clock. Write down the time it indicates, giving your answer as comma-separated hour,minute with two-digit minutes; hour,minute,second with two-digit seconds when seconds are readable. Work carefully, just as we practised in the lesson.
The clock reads 10,01
